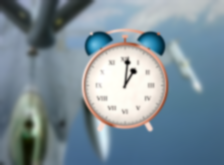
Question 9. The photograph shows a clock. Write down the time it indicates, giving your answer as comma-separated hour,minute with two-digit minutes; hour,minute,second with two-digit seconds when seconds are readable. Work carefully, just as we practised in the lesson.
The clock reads 1,01
